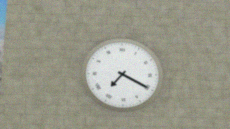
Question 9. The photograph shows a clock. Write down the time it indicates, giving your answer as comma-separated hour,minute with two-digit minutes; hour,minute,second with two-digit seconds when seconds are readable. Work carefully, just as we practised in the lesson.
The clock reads 7,20
